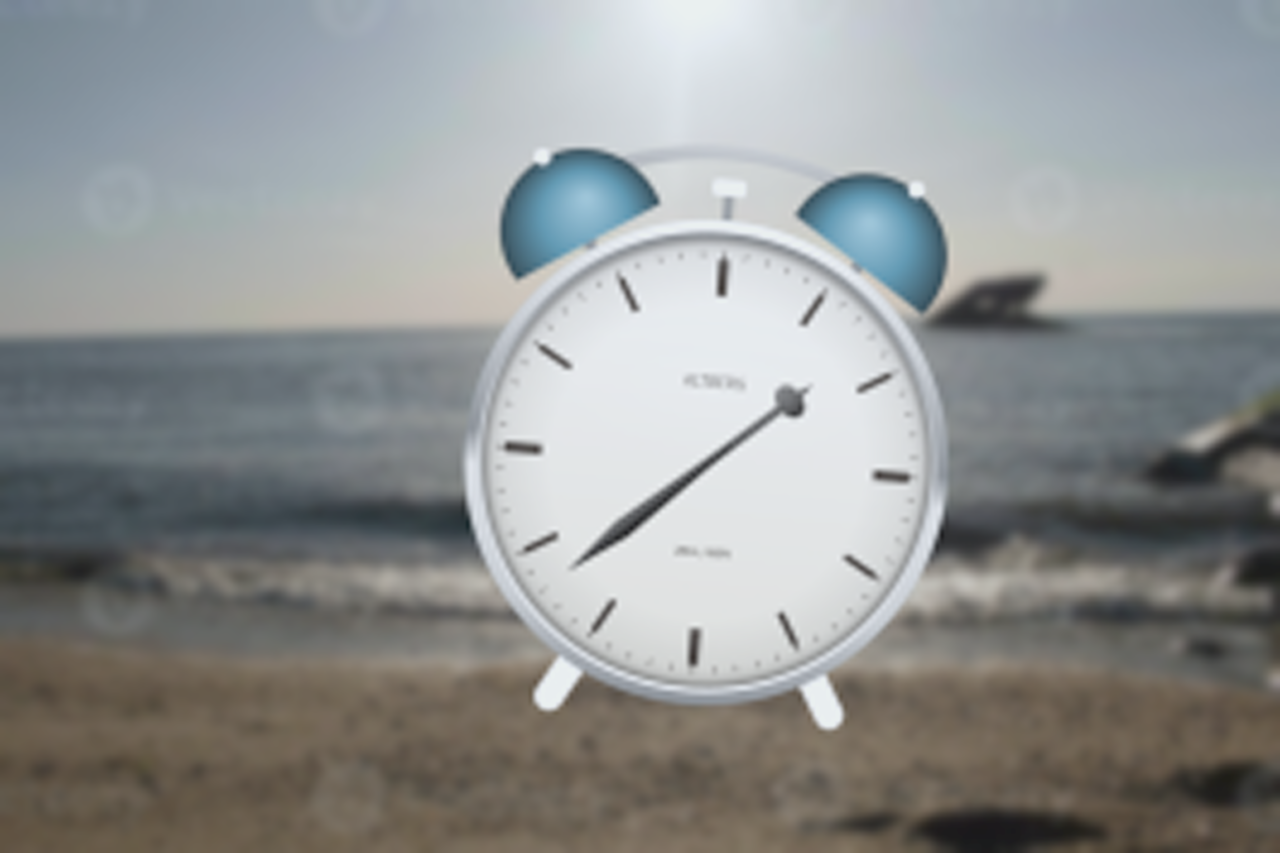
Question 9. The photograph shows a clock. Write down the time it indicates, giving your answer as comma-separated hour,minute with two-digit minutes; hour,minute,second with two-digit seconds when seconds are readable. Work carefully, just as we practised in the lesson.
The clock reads 1,38
